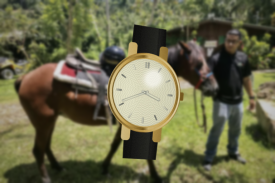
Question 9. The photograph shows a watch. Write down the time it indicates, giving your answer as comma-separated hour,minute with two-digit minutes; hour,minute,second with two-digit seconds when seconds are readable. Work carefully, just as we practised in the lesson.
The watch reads 3,41
